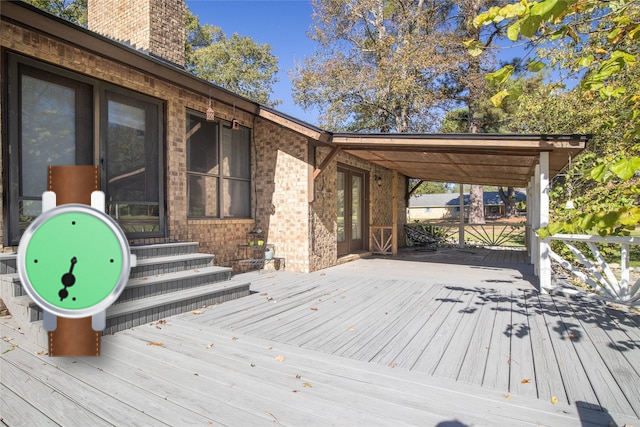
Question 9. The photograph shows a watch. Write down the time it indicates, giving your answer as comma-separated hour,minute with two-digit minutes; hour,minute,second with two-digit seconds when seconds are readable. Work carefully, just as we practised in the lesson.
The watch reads 6,33
